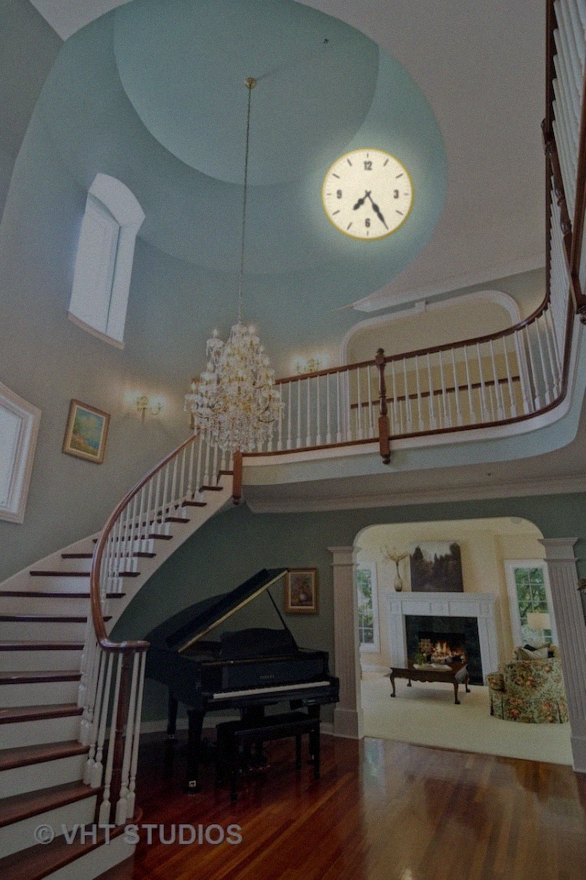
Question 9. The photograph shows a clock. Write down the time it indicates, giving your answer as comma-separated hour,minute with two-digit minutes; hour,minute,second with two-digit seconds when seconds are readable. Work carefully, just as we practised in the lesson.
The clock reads 7,25
